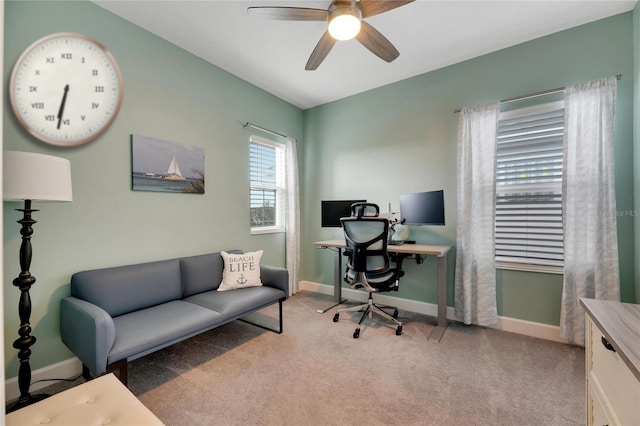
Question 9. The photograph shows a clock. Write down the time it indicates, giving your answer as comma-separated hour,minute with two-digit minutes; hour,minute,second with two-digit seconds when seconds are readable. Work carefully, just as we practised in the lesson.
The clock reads 6,32
